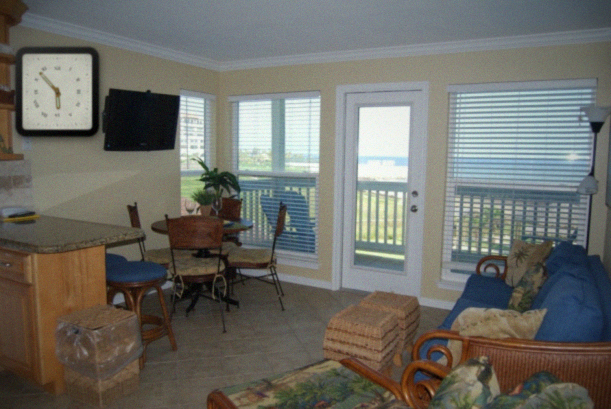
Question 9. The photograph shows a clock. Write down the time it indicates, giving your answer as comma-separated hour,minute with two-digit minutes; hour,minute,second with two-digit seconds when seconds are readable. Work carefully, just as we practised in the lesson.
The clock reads 5,53
